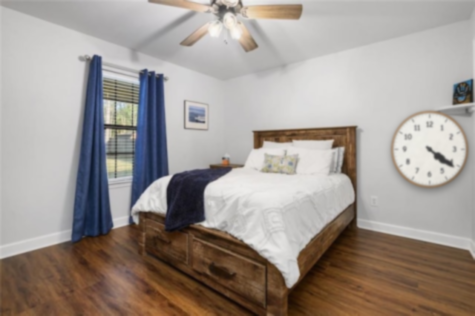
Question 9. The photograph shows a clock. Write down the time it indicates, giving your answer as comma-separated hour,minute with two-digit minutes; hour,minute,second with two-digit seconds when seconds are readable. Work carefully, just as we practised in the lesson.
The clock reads 4,21
